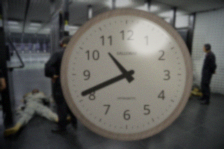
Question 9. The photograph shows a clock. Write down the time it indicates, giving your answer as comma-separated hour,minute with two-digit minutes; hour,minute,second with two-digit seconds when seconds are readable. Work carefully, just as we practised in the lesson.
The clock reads 10,41
